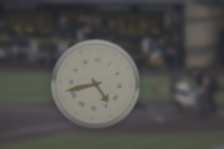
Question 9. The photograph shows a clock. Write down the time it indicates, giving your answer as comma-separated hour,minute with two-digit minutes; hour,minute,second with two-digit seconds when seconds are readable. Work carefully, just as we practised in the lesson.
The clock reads 4,42
